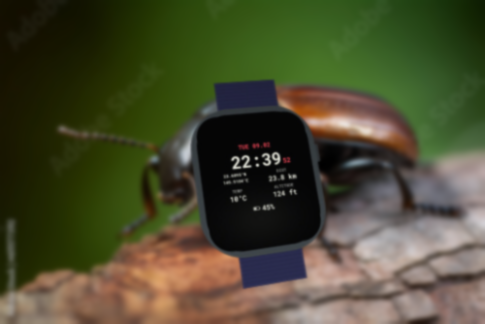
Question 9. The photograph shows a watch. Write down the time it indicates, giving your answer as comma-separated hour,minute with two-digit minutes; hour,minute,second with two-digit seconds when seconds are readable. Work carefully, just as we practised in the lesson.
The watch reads 22,39
